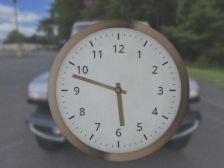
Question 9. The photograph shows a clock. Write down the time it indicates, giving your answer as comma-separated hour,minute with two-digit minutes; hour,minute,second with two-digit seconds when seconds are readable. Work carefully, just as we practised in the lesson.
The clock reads 5,48
